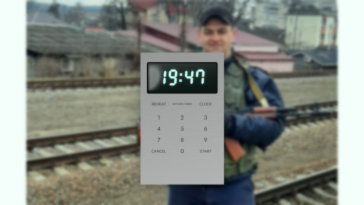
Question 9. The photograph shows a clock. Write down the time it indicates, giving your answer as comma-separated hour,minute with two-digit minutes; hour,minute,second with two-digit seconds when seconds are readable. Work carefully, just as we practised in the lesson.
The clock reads 19,47
